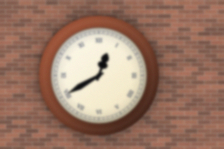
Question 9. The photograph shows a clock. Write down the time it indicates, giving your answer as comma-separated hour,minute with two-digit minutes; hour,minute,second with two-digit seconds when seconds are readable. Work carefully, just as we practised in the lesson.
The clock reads 12,40
